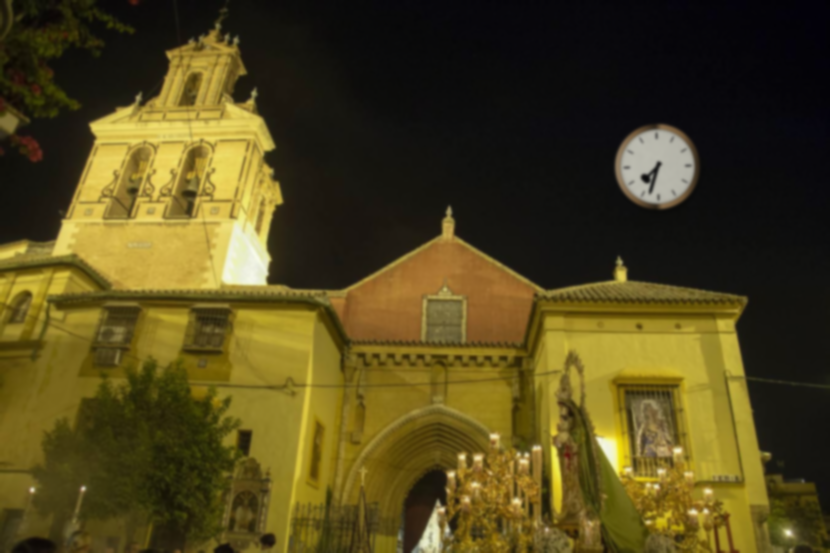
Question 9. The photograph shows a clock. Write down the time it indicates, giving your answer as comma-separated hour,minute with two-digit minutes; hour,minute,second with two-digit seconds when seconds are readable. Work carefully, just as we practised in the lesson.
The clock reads 7,33
